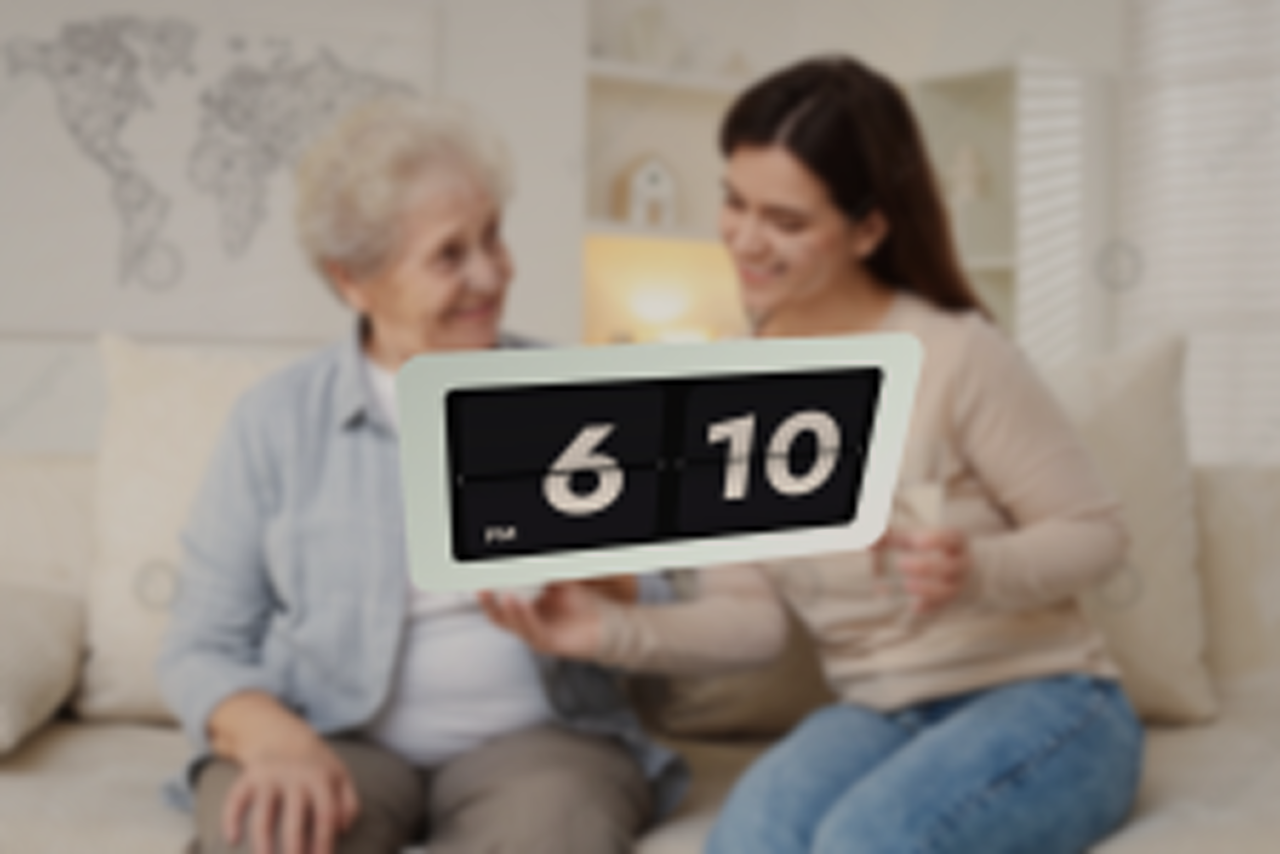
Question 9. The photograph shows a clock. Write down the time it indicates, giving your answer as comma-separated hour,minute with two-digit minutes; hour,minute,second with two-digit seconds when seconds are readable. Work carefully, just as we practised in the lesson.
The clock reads 6,10
